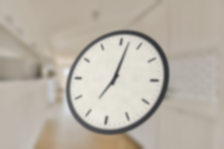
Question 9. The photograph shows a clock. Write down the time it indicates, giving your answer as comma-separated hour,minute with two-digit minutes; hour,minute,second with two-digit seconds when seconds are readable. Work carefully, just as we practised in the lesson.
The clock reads 7,02
